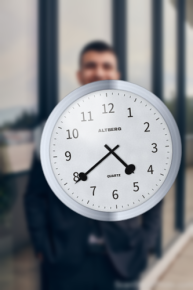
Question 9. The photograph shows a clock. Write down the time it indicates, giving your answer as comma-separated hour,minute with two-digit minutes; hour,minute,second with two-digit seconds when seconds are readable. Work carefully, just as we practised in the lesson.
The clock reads 4,39
